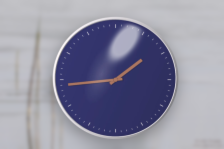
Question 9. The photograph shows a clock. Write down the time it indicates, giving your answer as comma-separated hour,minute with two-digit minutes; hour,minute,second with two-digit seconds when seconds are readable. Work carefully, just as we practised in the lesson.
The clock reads 1,44
